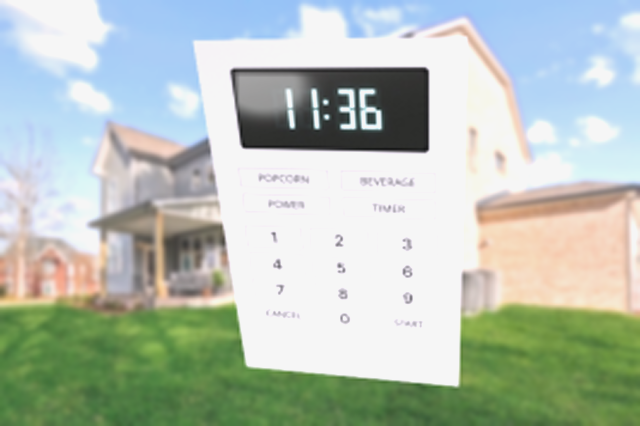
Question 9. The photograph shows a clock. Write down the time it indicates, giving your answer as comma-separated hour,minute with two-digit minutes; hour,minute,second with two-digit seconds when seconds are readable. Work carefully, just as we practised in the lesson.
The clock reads 11,36
